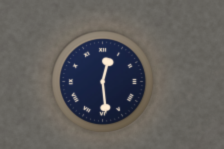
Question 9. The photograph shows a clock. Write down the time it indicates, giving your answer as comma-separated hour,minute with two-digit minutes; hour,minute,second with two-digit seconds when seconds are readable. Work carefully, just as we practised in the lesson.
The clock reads 12,29
